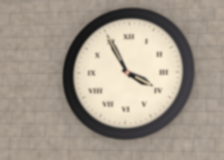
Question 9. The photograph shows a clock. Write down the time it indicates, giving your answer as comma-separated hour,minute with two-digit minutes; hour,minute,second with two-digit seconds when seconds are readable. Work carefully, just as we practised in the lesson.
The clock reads 3,55
